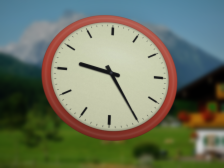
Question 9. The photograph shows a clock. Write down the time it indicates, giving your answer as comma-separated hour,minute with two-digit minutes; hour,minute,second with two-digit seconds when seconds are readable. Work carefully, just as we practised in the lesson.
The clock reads 9,25
